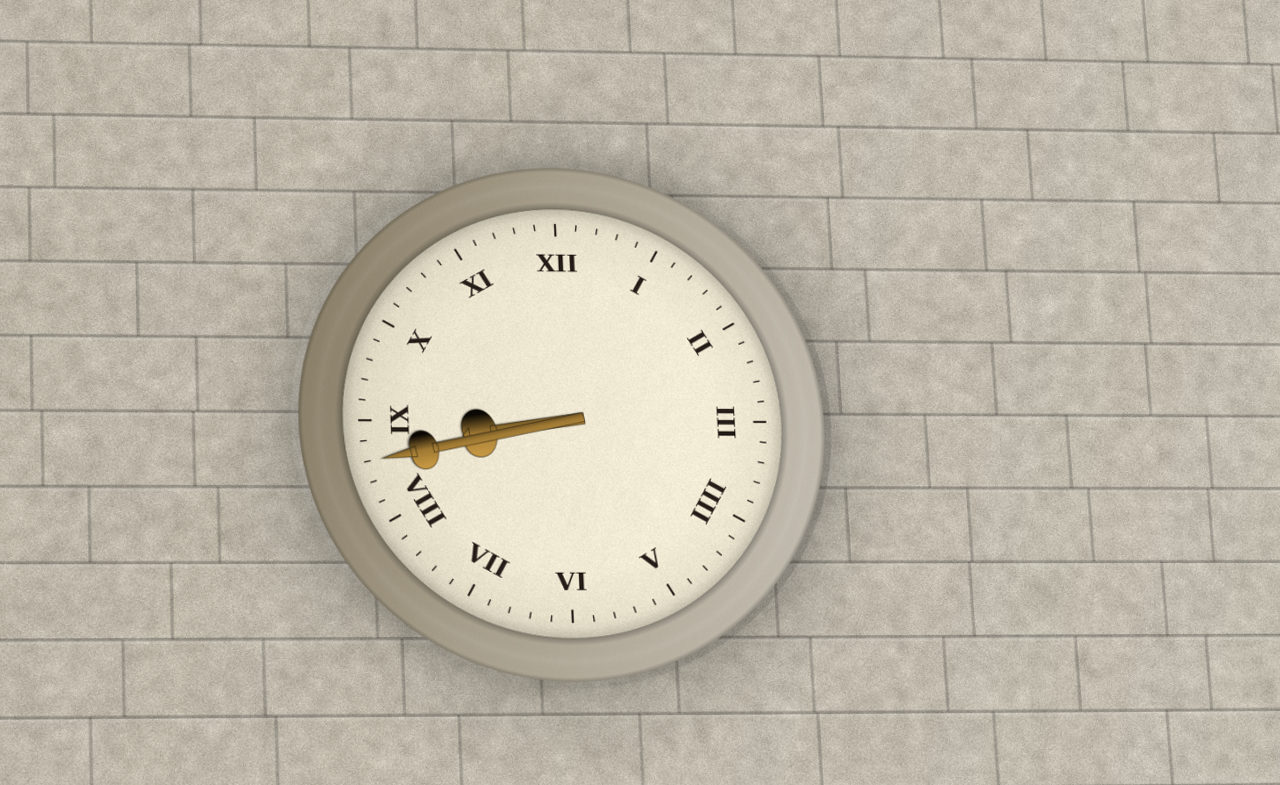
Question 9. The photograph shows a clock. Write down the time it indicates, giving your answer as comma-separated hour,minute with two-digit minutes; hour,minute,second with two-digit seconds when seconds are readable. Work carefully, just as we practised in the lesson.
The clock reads 8,43
